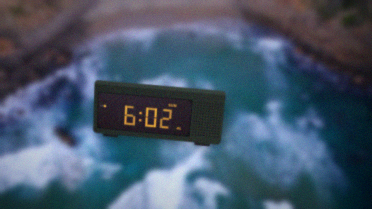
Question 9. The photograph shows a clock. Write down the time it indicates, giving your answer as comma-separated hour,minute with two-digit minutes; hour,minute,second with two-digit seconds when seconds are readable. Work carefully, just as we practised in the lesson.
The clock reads 6,02
